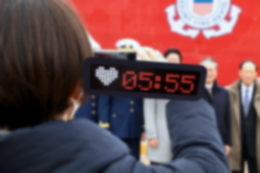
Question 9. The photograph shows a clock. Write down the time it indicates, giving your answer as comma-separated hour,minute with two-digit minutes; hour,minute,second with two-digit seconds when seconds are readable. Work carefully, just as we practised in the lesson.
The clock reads 5,55
